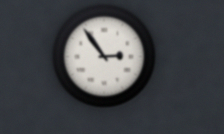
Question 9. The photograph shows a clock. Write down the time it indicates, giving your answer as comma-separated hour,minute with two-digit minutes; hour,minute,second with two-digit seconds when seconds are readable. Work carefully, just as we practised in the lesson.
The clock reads 2,54
